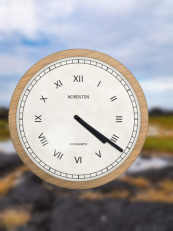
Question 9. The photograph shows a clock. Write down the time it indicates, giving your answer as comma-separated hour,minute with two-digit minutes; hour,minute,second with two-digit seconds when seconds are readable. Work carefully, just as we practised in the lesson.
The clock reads 4,21
